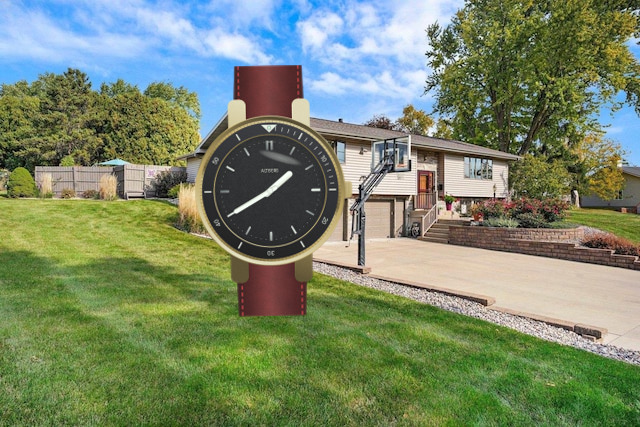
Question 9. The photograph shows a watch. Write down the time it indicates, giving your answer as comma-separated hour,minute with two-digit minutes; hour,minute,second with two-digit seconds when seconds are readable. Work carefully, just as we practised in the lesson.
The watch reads 1,40
